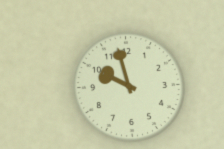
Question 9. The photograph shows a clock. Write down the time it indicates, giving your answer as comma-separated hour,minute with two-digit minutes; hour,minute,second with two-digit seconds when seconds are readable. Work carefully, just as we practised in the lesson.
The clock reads 9,58
